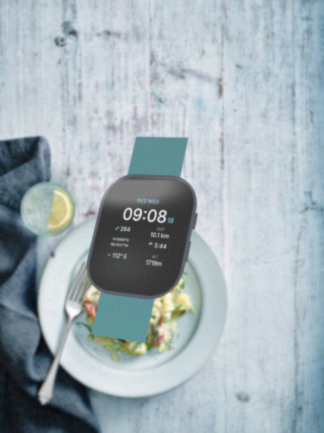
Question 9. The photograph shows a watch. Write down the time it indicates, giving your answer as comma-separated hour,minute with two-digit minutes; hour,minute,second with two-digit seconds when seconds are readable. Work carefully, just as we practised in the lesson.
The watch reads 9,08
